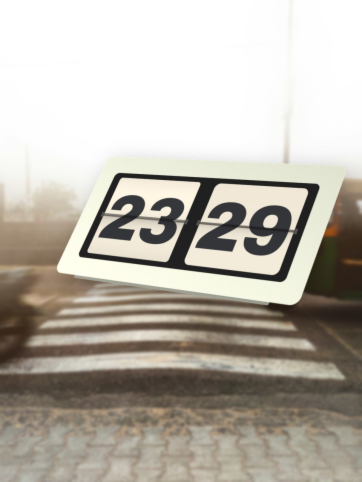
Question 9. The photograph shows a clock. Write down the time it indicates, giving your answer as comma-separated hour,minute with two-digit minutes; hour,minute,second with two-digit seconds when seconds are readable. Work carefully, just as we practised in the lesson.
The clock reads 23,29
